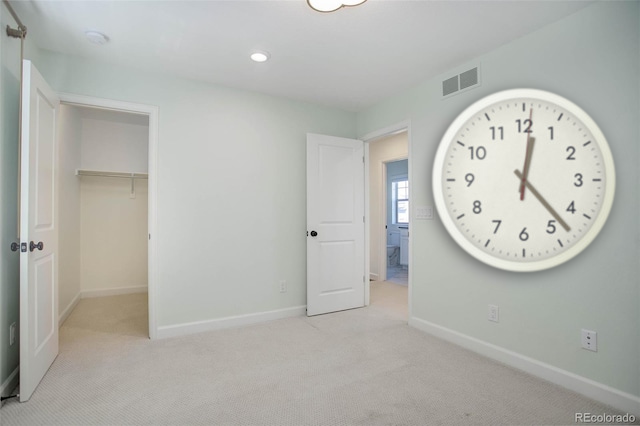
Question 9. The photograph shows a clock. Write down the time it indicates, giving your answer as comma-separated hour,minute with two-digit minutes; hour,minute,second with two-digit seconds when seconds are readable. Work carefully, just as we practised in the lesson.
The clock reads 12,23,01
